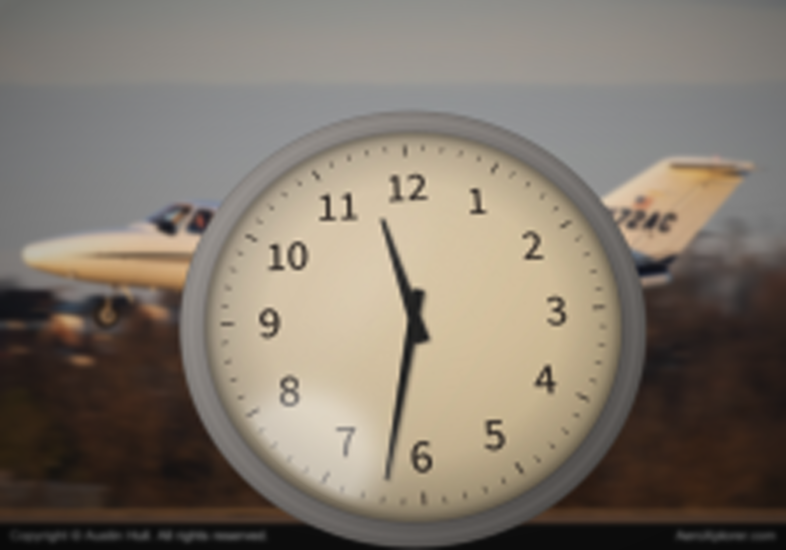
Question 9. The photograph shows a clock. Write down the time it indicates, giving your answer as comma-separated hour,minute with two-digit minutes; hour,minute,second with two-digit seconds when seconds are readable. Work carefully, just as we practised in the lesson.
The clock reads 11,32
